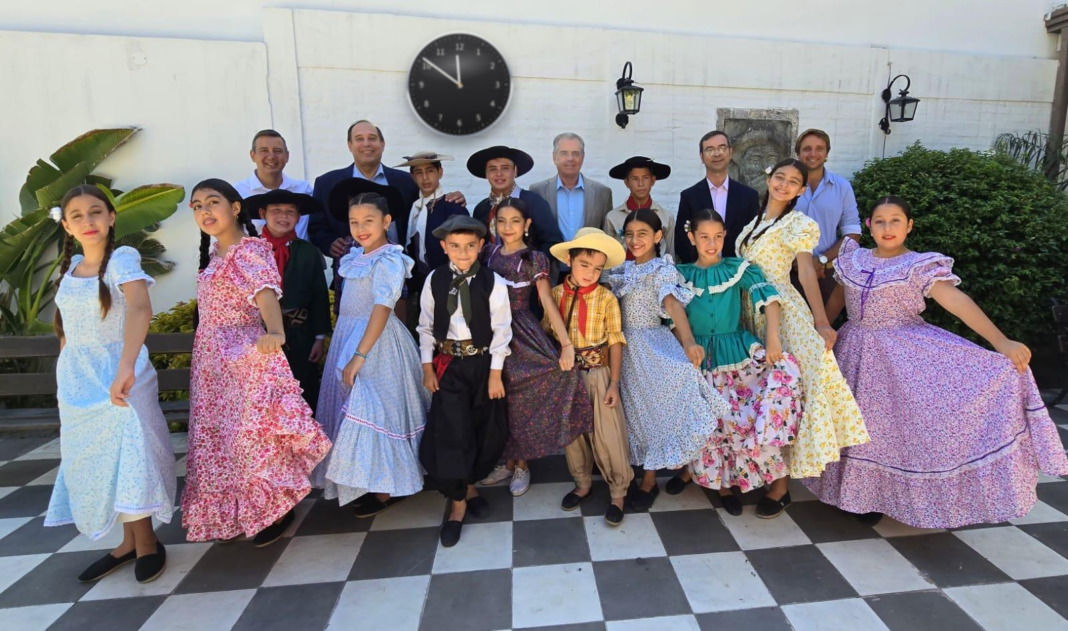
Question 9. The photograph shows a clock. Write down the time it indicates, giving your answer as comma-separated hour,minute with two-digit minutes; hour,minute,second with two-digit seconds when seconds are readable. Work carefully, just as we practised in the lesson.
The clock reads 11,51
